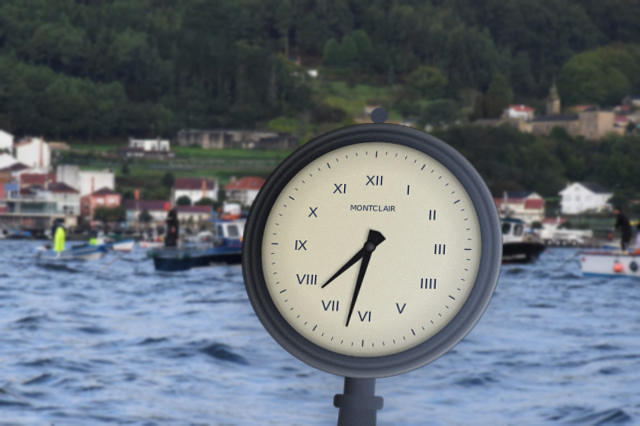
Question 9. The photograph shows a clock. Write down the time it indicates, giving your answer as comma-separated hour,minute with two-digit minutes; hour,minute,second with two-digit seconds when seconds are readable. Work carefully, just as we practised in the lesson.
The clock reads 7,32
